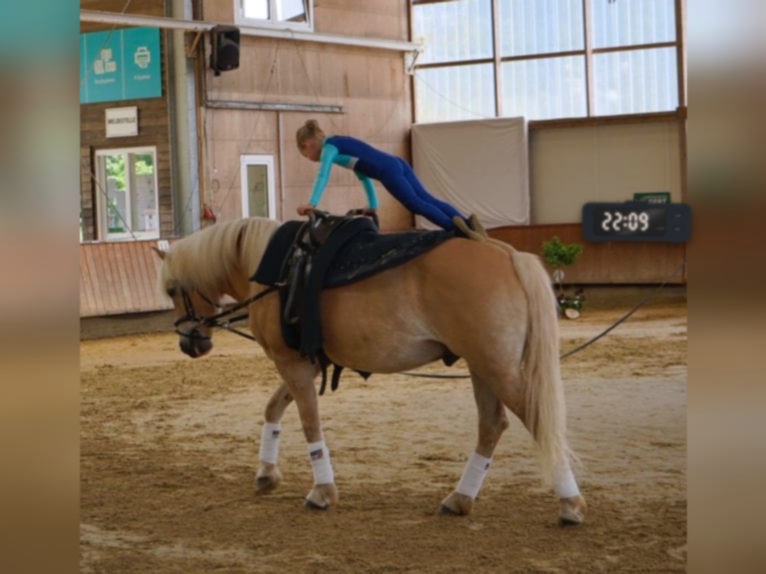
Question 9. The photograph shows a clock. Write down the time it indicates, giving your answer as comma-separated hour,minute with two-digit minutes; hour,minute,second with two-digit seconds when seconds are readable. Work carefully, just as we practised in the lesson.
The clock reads 22,09
